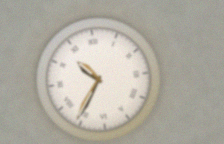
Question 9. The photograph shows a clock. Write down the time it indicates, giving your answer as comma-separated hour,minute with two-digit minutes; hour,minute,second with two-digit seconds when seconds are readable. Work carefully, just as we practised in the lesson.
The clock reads 10,36
